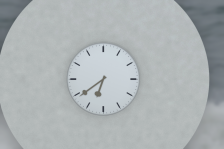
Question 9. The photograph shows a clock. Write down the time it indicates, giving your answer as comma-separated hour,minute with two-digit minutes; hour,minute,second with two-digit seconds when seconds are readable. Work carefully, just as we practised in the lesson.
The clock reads 6,39
